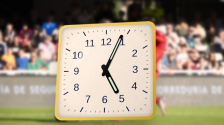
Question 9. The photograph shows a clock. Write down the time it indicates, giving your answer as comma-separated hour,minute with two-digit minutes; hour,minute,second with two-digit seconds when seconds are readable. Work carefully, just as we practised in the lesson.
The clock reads 5,04
